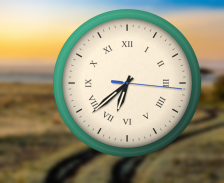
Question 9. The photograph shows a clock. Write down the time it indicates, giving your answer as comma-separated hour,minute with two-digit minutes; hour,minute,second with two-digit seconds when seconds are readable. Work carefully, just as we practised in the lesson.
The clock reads 6,38,16
